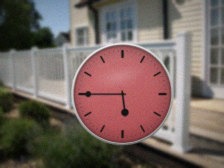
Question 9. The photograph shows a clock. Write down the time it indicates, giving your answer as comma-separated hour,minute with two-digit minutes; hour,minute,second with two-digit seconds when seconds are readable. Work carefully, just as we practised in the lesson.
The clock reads 5,45
